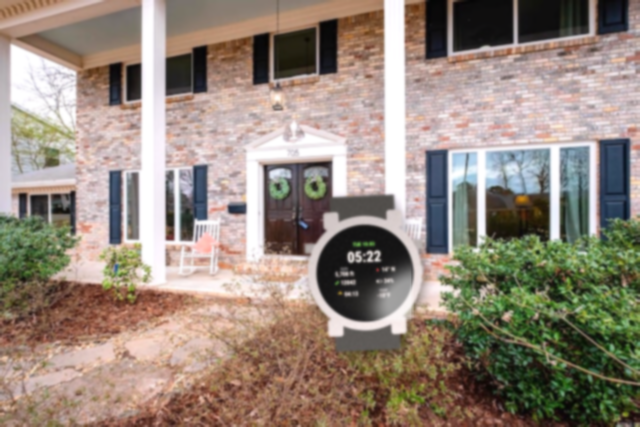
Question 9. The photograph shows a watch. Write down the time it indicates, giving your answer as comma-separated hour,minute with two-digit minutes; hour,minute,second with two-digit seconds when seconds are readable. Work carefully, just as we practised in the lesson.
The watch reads 5,22
